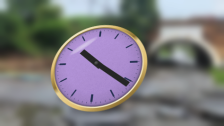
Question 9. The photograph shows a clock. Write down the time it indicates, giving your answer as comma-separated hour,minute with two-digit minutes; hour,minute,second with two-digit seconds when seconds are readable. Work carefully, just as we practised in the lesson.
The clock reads 10,21
